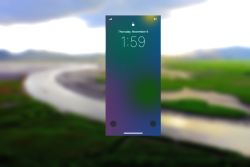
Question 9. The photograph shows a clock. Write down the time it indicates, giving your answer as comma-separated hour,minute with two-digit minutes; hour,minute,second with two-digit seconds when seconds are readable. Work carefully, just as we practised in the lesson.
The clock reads 1,59
